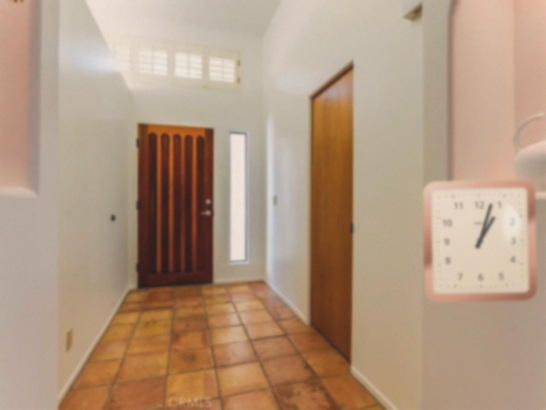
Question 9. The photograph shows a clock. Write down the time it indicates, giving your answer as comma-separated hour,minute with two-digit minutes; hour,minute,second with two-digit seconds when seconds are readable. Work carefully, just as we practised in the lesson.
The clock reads 1,03
